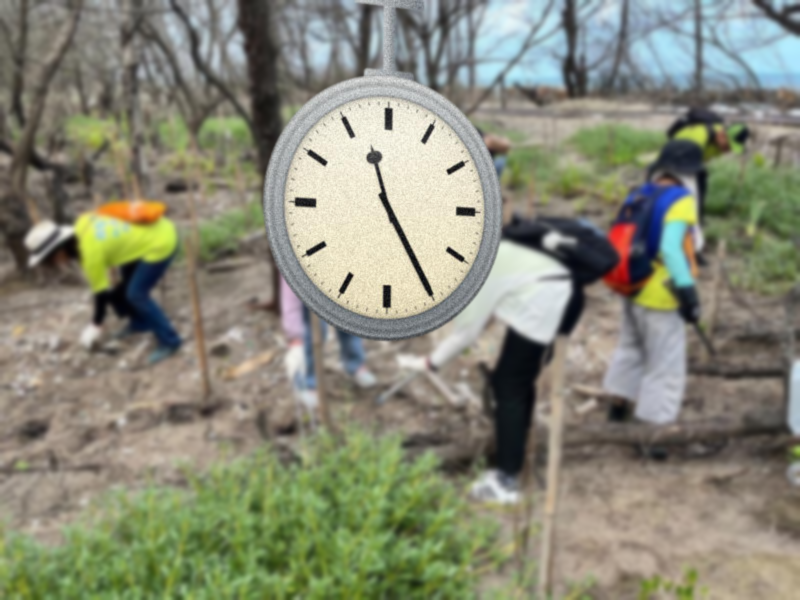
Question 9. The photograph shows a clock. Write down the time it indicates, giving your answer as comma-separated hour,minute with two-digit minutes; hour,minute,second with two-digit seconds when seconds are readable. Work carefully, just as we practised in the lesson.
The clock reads 11,25
